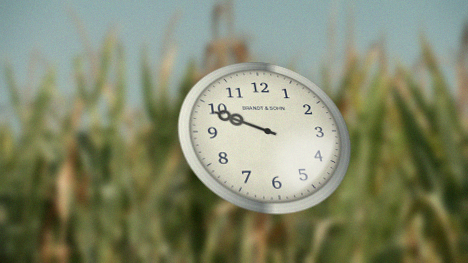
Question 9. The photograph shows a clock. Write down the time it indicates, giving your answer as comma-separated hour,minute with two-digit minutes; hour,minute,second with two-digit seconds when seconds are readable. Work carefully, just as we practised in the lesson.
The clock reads 9,49
